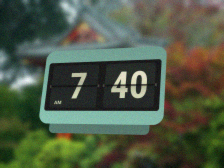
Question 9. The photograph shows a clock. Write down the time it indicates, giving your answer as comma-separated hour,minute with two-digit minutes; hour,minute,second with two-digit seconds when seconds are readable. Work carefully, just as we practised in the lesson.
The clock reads 7,40
